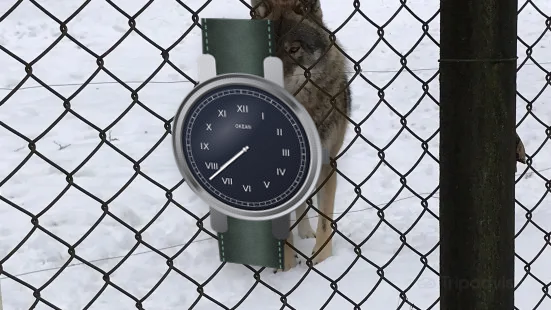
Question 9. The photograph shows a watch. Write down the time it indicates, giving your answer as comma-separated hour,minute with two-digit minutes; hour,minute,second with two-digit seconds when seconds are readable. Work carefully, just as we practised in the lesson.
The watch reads 7,38
